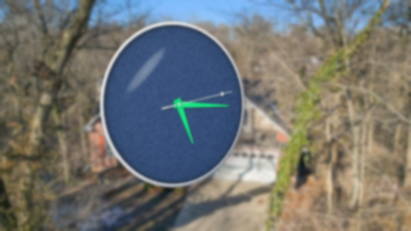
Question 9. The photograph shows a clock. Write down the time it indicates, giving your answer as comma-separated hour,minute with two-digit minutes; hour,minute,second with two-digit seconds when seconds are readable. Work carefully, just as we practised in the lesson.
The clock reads 5,15,13
